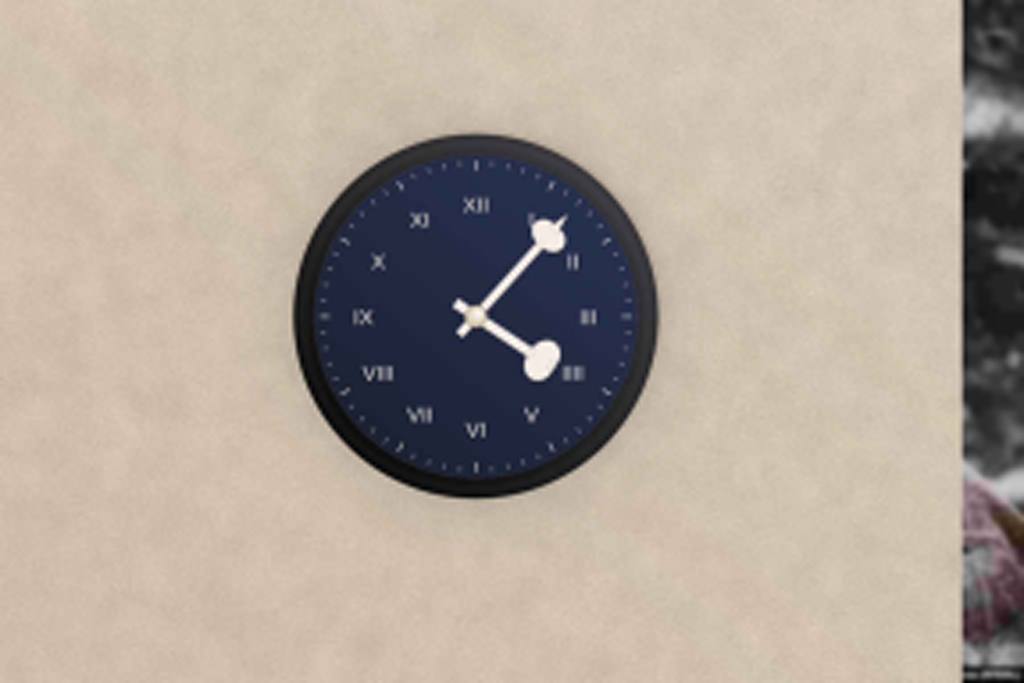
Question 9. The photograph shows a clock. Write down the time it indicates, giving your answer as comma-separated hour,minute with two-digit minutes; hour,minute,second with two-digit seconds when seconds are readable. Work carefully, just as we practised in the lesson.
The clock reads 4,07
